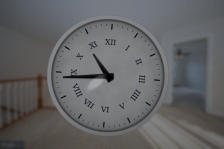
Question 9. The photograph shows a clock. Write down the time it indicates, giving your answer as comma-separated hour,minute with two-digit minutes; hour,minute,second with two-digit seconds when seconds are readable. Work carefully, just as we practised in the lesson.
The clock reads 10,44
